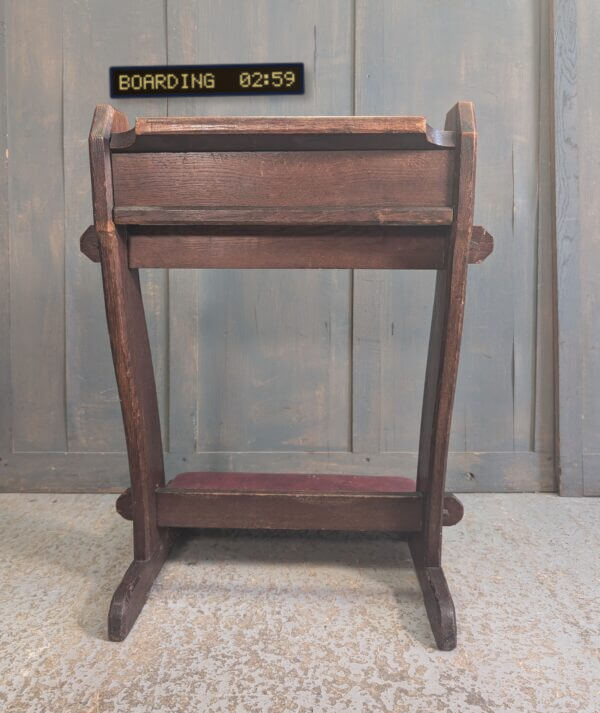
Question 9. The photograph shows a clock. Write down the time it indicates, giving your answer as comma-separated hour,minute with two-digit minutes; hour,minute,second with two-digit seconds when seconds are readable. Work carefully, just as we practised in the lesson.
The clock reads 2,59
